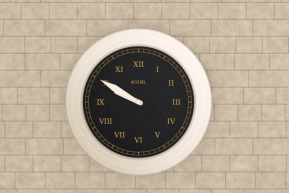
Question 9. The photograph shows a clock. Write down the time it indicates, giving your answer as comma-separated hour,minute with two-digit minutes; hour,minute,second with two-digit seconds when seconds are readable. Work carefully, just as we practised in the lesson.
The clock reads 9,50
